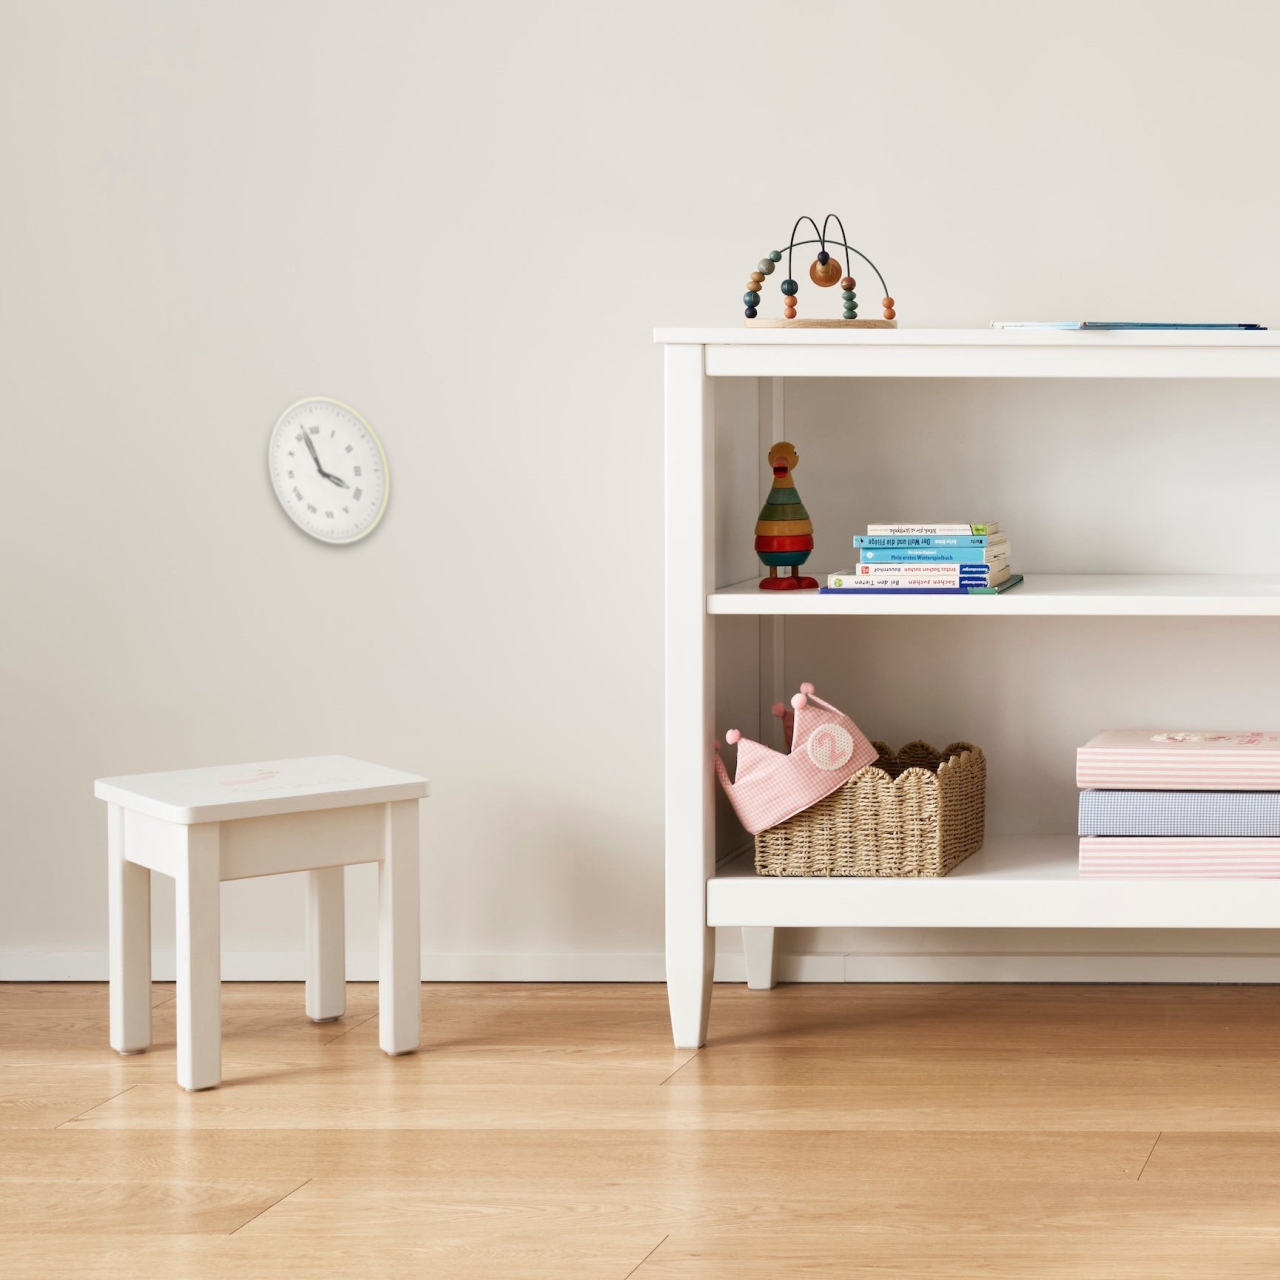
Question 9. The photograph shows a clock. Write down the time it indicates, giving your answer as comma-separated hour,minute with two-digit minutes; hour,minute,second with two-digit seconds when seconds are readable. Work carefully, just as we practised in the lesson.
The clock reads 3,57
